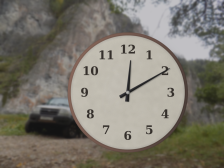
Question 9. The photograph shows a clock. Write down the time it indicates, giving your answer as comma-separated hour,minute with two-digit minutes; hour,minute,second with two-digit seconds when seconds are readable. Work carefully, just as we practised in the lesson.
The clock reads 12,10
